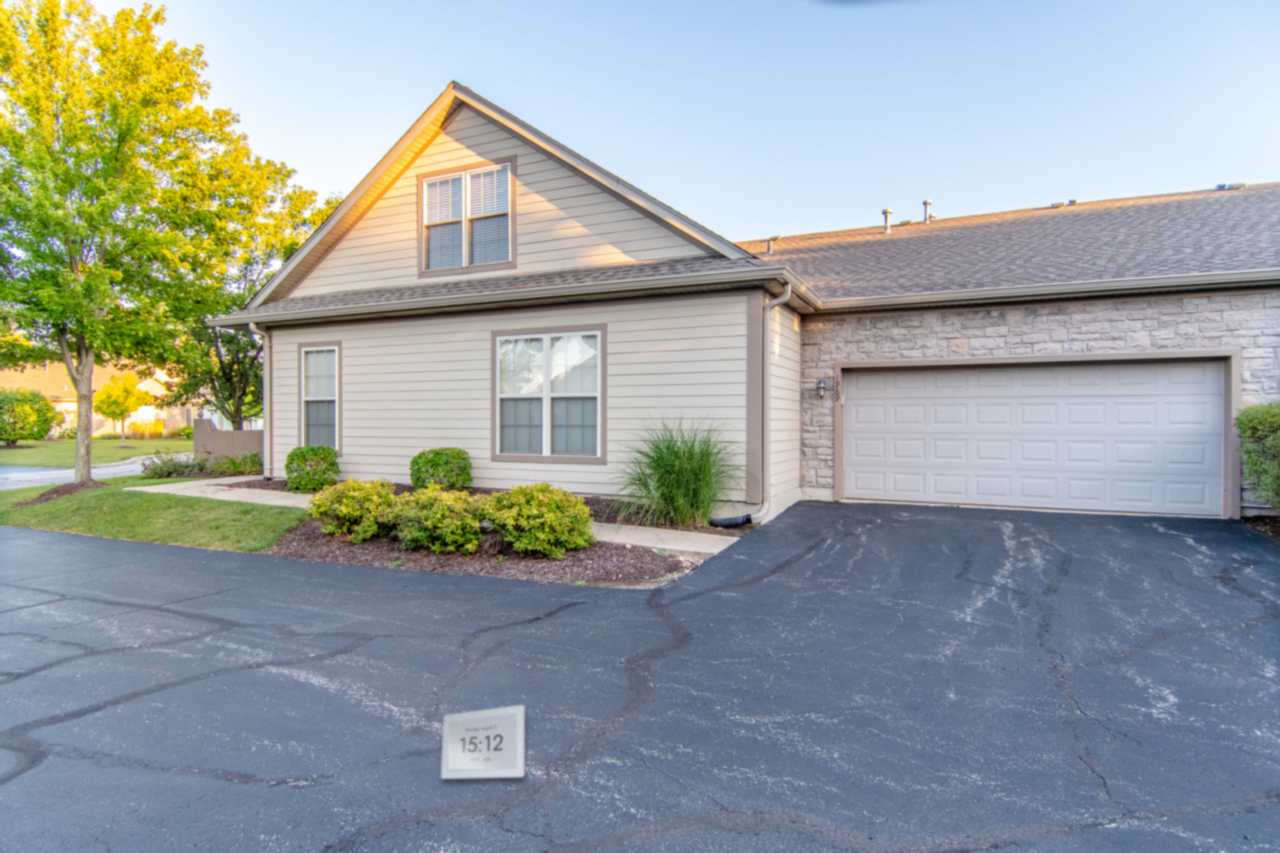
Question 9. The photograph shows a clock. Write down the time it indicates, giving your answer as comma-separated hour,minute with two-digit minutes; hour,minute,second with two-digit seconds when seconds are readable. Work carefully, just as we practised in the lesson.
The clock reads 15,12
